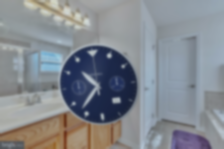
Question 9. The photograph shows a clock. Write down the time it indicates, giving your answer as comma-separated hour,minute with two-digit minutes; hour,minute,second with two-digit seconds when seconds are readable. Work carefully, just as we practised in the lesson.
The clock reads 10,37
